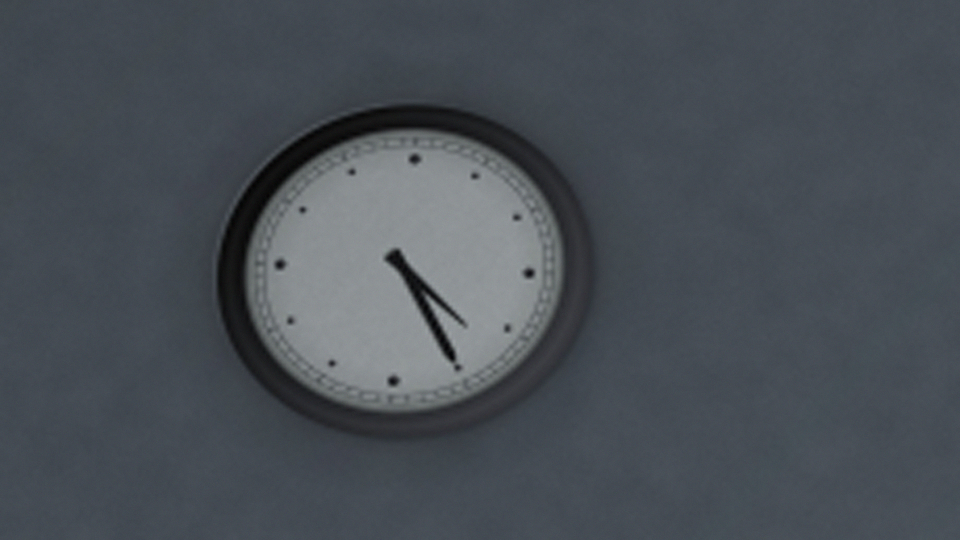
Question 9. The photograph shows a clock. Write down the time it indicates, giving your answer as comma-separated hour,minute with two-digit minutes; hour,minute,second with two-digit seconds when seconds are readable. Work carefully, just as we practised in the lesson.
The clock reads 4,25
